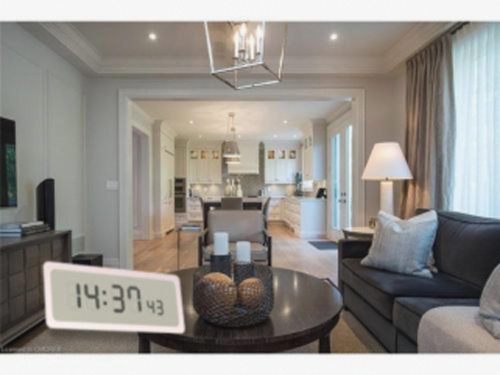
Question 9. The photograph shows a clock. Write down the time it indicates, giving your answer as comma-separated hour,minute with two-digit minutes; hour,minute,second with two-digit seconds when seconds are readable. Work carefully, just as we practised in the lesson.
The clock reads 14,37,43
